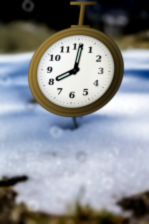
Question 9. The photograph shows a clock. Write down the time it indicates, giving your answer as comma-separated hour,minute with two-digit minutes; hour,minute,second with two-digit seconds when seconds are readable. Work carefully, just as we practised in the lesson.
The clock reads 8,01
